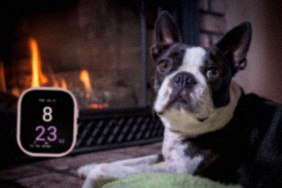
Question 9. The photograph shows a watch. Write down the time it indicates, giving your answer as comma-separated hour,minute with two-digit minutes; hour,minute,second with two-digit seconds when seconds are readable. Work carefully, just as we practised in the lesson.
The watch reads 8,23
